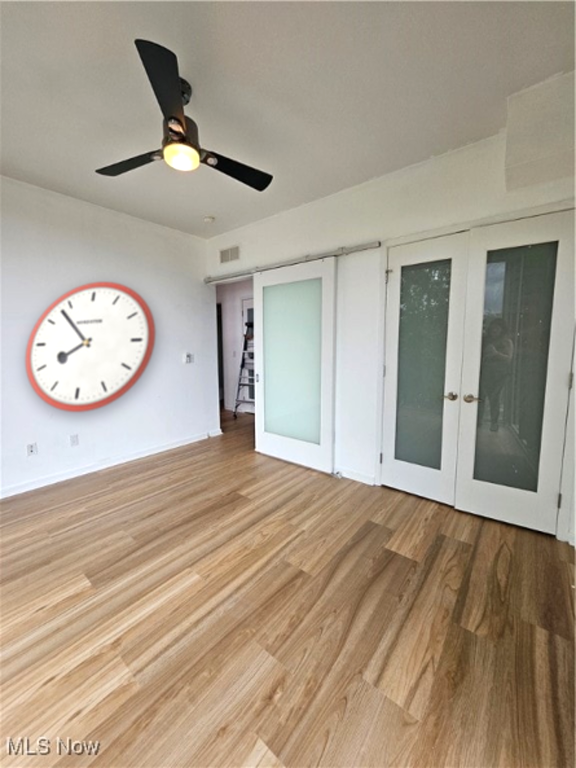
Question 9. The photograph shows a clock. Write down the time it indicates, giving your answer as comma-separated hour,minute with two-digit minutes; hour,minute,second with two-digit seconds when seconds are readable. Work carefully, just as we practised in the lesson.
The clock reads 7,53
